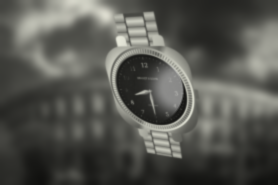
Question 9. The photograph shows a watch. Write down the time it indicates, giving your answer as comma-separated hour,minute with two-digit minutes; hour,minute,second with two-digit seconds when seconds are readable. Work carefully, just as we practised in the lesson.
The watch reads 8,30
